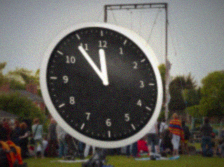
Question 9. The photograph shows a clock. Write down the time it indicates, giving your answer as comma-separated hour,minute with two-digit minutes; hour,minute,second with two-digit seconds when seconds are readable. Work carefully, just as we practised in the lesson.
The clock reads 11,54
